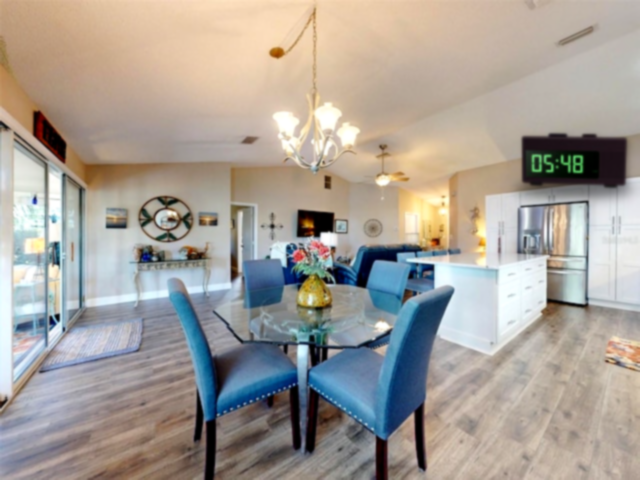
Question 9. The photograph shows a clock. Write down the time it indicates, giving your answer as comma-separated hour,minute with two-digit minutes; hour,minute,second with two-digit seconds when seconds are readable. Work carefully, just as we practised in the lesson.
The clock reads 5,48
